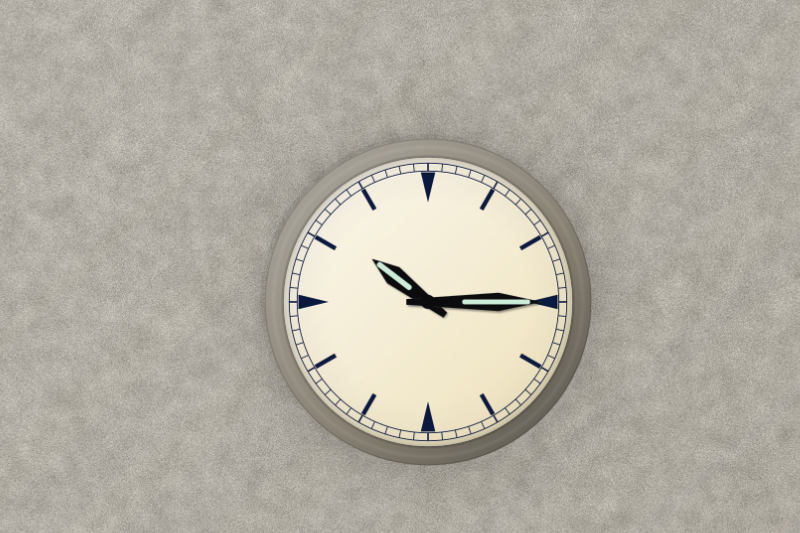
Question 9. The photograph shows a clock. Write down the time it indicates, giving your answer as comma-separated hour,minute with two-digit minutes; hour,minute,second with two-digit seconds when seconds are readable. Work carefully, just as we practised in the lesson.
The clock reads 10,15
